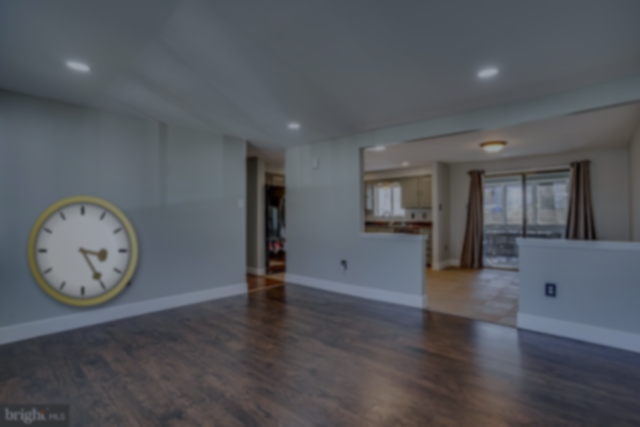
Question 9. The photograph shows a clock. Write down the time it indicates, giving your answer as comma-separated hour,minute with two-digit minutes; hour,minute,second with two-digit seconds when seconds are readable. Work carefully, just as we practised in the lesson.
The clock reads 3,25
